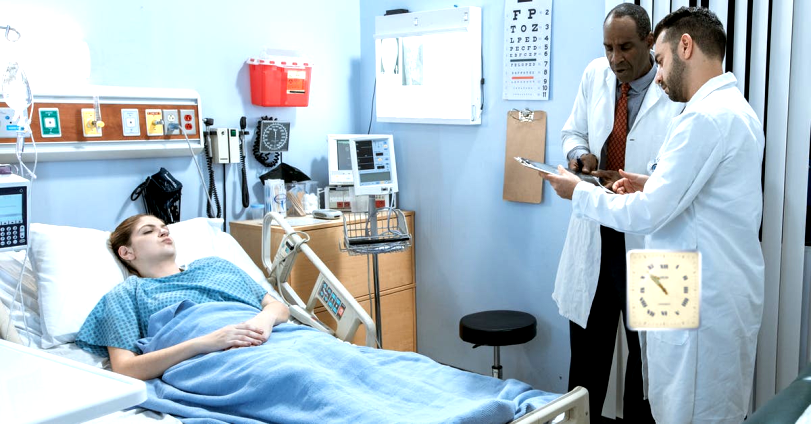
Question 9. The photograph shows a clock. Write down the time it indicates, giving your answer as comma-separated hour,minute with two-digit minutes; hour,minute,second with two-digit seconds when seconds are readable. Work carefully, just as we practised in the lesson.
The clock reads 10,53
